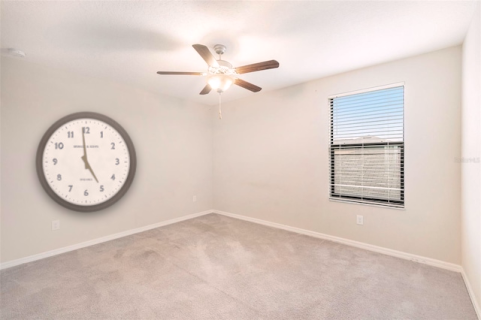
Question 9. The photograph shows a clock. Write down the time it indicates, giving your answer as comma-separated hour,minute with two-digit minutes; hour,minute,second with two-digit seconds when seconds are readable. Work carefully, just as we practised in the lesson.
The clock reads 4,59
